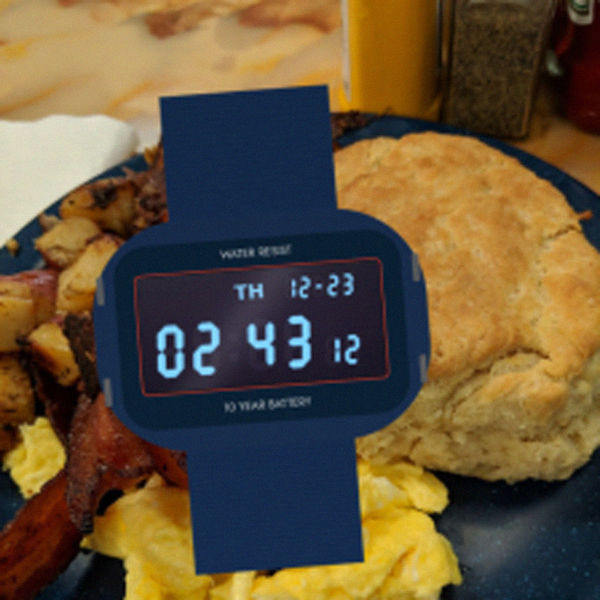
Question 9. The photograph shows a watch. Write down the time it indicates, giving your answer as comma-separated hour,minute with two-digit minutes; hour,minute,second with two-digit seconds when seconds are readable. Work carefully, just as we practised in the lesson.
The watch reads 2,43,12
